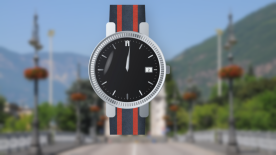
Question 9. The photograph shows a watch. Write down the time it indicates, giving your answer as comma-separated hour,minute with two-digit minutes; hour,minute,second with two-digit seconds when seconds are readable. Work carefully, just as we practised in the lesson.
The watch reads 12,01
